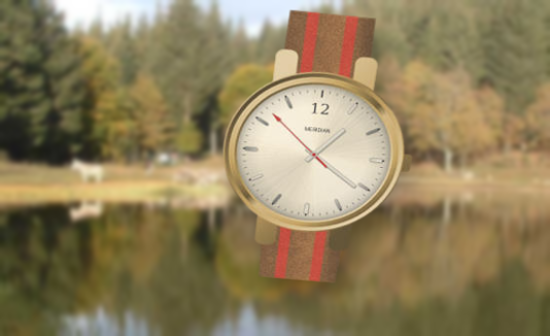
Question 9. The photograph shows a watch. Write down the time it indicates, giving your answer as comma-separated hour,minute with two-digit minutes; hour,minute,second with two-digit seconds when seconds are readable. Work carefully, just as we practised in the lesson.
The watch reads 1,20,52
